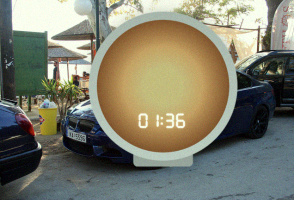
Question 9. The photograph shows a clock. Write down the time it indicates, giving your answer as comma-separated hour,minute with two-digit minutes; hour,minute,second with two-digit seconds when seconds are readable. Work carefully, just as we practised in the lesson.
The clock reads 1,36
